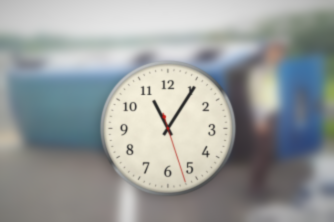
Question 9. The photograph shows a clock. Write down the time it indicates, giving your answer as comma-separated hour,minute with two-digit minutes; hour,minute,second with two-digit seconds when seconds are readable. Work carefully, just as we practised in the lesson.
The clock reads 11,05,27
